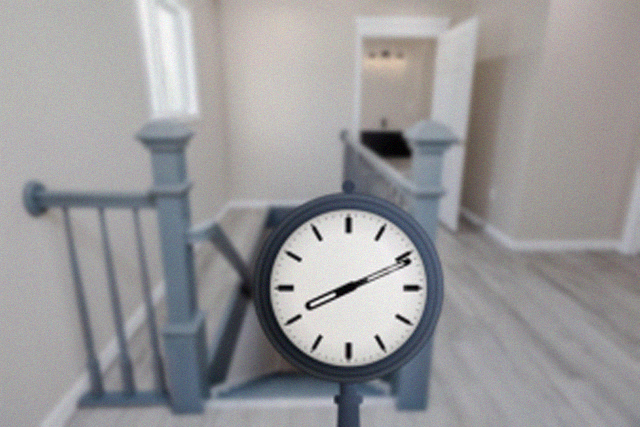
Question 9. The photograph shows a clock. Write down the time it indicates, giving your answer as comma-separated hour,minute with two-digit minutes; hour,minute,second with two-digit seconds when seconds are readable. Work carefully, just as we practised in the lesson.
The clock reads 8,11
